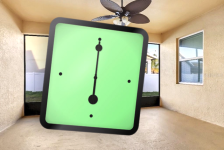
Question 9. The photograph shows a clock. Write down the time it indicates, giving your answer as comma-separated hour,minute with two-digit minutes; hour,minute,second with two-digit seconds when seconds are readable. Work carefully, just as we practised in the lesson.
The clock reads 6,00
